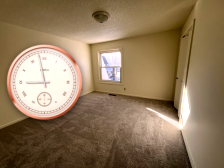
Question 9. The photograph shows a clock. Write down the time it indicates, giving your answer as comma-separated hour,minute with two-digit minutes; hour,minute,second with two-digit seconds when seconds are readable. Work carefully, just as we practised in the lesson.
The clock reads 8,58
